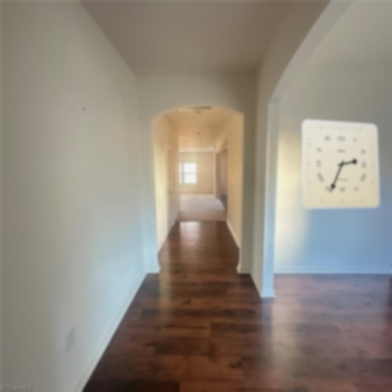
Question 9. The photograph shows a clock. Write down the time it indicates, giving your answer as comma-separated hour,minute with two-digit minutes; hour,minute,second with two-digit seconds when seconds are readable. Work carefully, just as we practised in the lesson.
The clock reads 2,34
